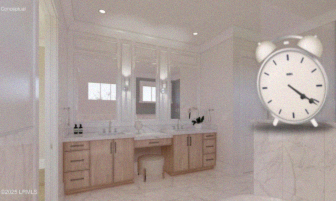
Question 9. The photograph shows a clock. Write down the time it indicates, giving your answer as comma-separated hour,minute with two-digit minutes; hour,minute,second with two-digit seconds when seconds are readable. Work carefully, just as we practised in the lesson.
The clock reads 4,21
